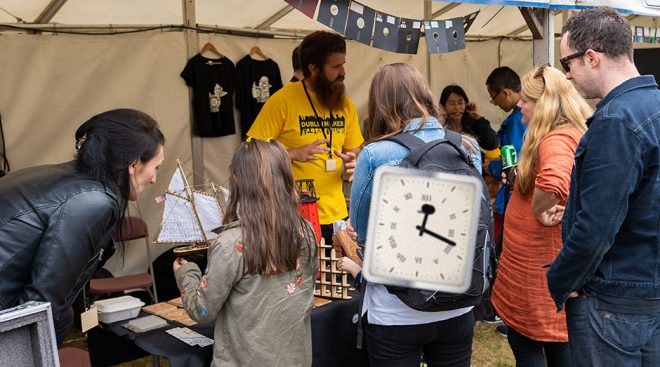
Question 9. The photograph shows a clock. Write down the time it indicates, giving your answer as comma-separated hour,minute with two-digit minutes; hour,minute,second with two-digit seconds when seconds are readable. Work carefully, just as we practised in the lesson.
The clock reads 12,18
